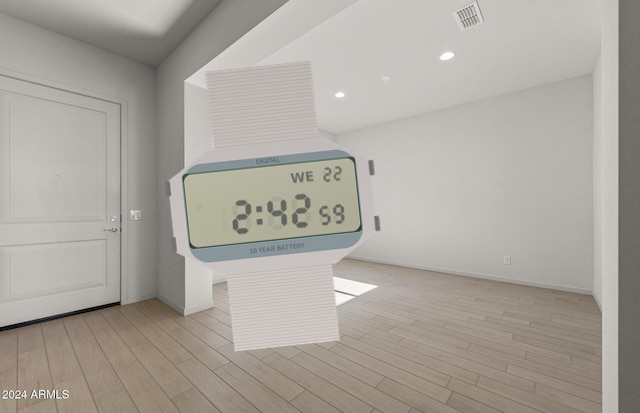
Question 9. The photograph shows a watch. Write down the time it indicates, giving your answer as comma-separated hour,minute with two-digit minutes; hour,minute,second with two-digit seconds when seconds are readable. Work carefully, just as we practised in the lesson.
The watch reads 2,42,59
